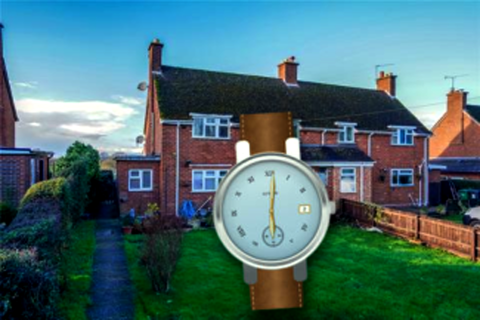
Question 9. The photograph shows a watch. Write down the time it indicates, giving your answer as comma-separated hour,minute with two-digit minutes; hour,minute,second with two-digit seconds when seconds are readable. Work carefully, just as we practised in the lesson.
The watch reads 6,01
